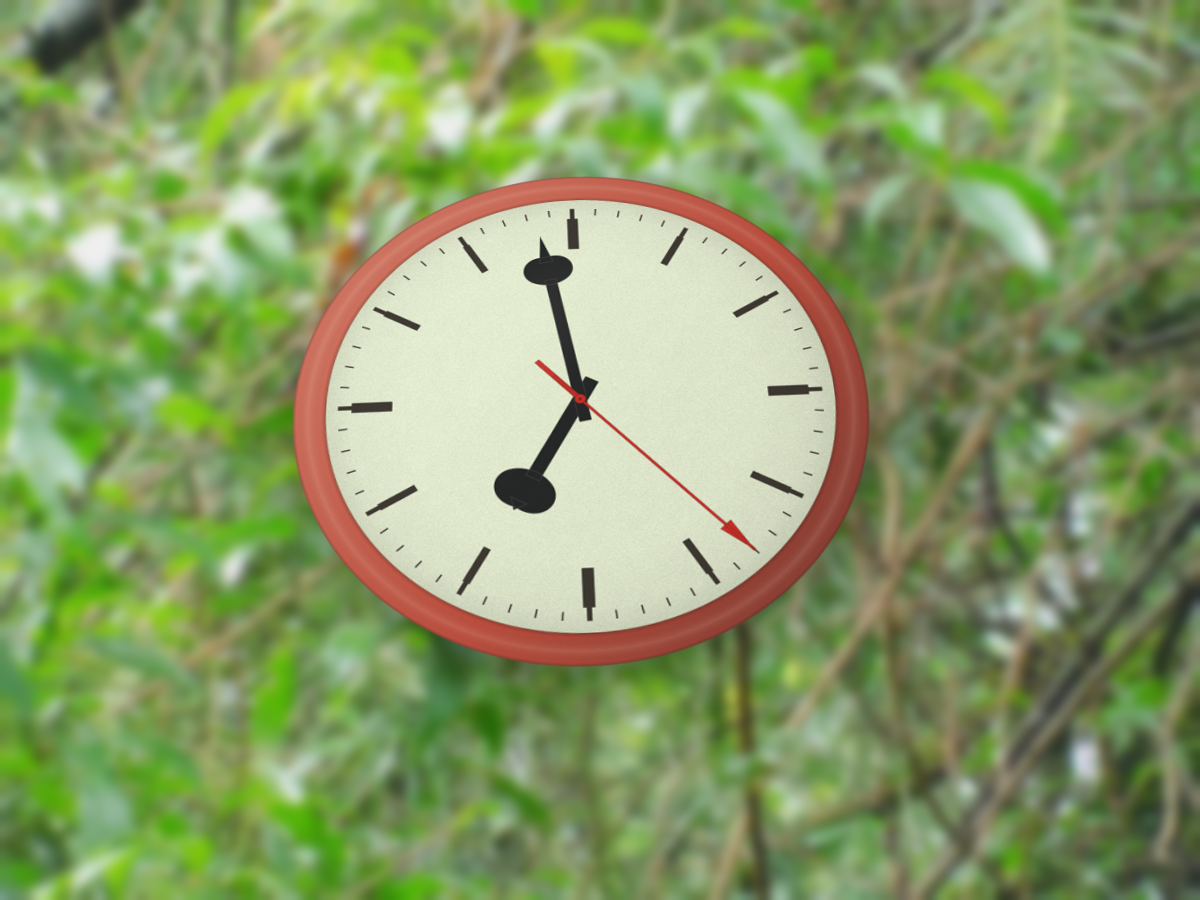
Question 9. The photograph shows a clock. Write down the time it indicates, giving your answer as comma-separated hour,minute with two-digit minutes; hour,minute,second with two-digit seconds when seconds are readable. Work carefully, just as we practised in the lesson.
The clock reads 6,58,23
